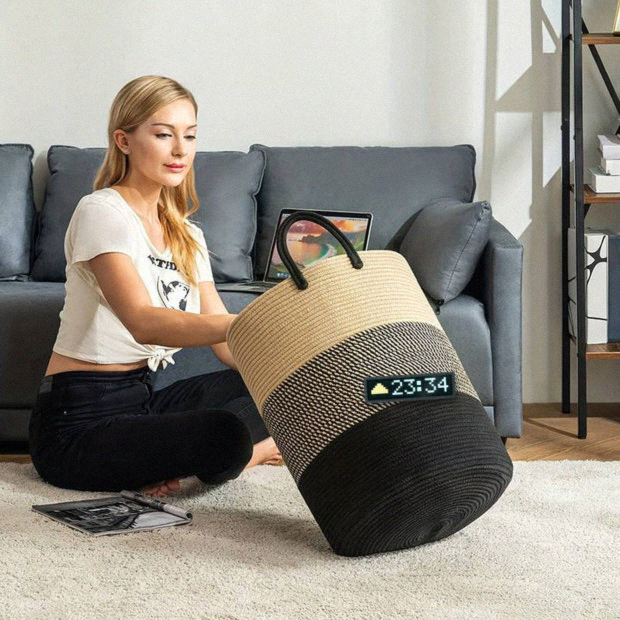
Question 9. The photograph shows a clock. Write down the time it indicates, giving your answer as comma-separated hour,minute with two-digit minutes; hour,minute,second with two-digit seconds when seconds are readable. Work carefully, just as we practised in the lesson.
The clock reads 23,34
